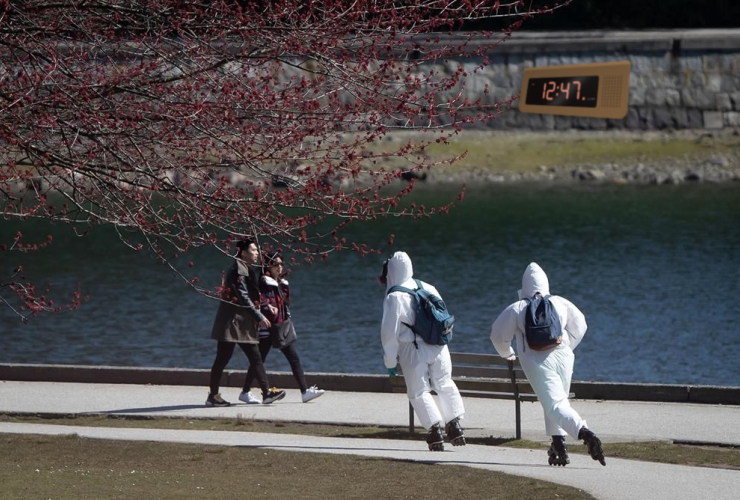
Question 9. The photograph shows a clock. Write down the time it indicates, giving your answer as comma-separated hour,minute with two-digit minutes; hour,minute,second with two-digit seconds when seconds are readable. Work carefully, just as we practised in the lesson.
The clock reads 12,47
